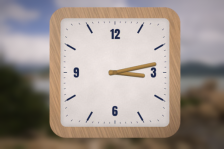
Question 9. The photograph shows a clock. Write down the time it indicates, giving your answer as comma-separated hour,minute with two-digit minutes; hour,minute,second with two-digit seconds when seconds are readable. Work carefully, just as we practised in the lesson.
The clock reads 3,13
